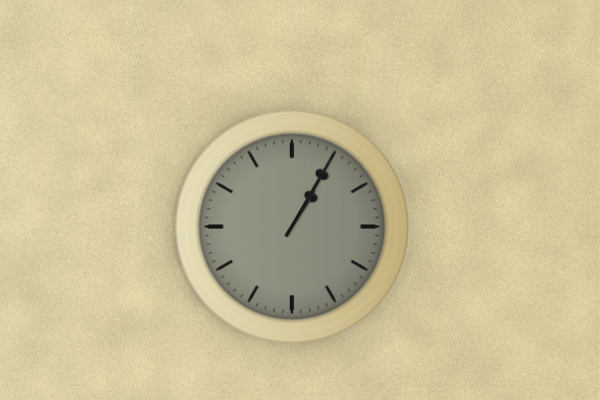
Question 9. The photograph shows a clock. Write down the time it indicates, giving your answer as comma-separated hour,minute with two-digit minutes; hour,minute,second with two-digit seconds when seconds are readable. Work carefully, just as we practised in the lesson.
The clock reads 1,05
